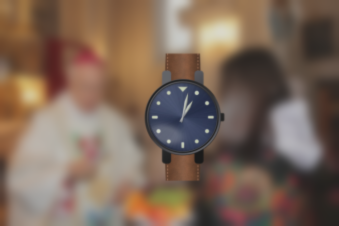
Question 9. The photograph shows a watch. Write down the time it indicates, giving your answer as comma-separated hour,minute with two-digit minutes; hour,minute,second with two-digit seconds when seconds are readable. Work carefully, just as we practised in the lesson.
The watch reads 1,02
